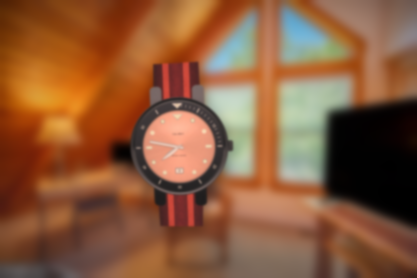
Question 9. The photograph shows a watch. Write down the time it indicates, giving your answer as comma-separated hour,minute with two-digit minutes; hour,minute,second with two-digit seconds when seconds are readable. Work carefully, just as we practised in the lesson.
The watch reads 7,47
